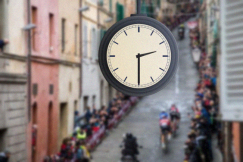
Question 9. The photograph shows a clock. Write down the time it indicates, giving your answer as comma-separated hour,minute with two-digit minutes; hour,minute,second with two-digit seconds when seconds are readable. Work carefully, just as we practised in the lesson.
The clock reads 2,30
